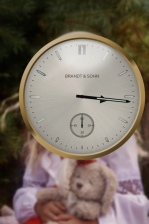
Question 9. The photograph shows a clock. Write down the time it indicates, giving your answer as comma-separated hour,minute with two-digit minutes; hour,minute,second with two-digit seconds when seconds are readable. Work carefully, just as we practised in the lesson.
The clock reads 3,16
